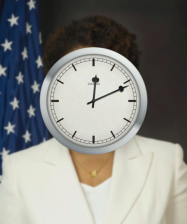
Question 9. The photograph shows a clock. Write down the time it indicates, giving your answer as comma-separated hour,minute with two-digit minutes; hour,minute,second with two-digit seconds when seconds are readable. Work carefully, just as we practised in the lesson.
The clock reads 12,11
